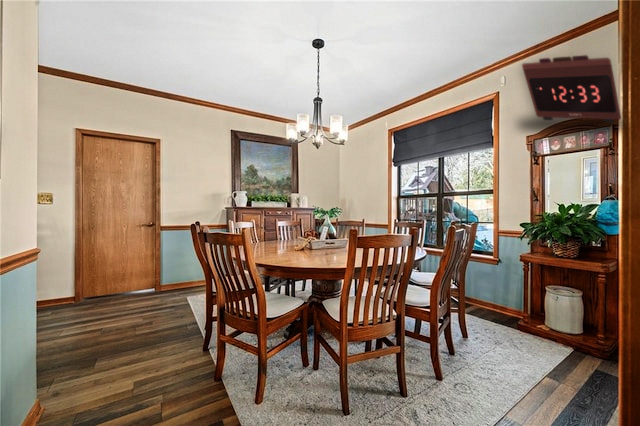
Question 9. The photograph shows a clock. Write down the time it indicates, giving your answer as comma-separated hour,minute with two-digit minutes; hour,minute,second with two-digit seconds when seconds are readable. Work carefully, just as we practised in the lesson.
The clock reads 12,33
